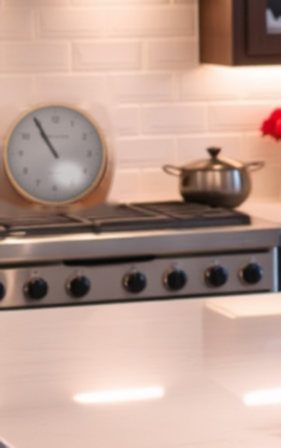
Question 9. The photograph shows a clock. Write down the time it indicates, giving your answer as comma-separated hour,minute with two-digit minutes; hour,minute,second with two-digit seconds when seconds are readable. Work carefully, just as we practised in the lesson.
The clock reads 10,55
